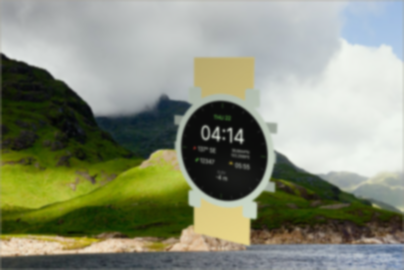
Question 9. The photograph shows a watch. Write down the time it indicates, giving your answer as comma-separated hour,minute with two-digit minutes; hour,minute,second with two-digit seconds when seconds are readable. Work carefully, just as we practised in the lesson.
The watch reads 4,14
